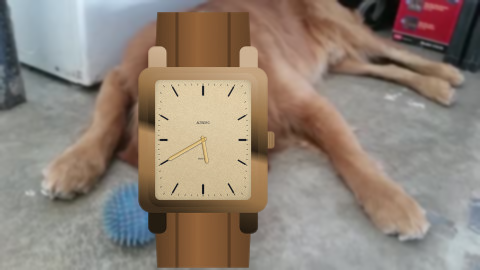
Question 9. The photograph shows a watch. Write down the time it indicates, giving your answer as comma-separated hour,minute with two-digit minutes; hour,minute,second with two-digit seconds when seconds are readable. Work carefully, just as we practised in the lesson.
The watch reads 5,40
